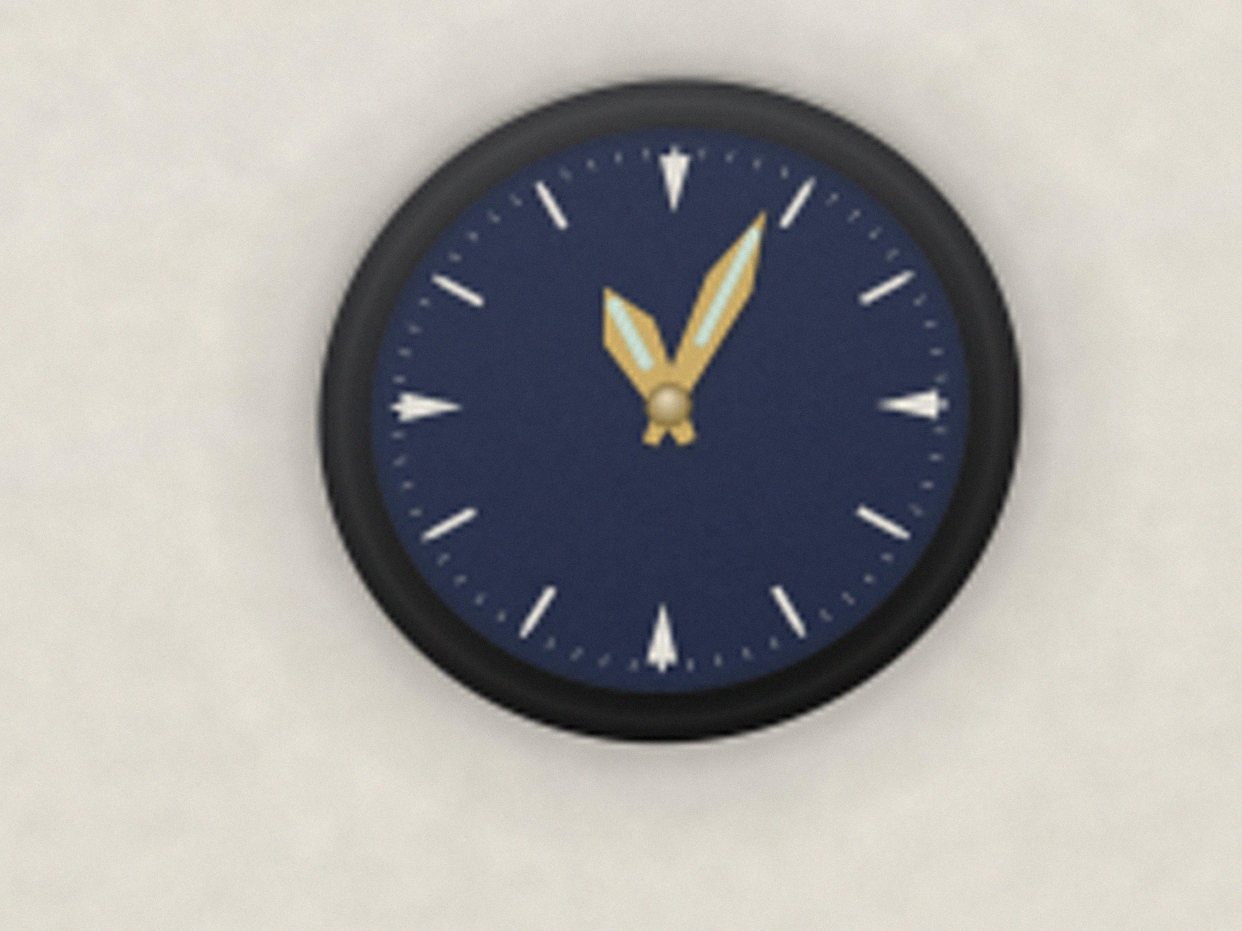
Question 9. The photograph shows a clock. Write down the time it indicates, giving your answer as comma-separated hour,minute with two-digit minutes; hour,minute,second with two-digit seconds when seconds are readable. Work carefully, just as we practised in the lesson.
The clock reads 11,04
